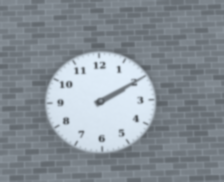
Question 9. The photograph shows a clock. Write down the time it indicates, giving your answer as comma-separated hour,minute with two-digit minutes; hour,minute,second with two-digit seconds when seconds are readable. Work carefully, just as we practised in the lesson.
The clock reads 2,10
